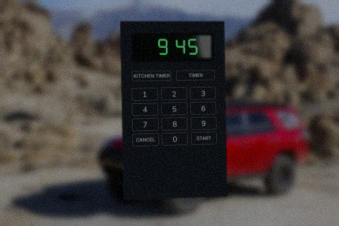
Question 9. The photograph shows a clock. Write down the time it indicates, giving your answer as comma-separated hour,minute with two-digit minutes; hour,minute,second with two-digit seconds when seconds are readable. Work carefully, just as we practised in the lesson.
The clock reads 9,45
